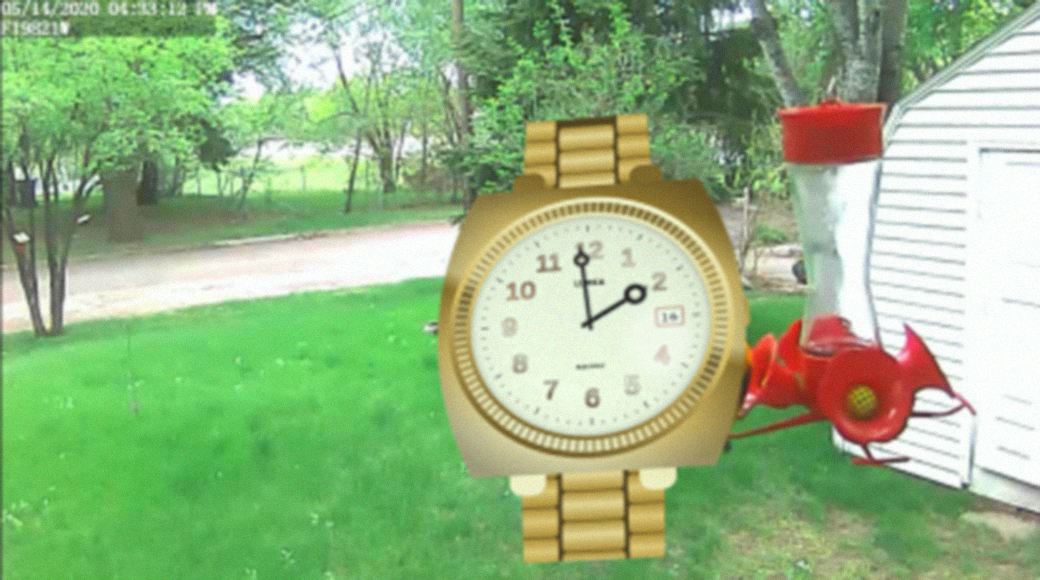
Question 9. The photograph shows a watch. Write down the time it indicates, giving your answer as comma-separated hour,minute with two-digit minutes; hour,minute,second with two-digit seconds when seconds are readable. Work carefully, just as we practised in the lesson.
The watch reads 1,59
